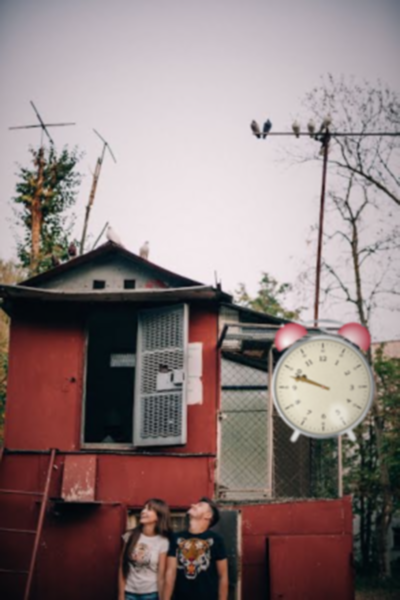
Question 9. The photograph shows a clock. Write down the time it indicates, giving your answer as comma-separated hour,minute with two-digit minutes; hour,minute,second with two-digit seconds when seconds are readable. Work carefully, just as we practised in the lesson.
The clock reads 9,48
